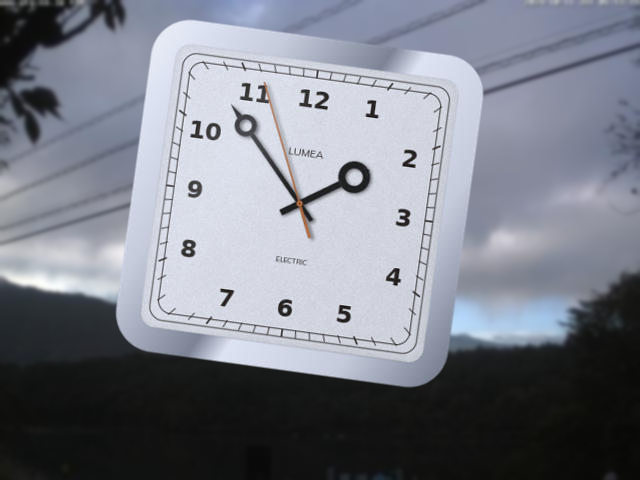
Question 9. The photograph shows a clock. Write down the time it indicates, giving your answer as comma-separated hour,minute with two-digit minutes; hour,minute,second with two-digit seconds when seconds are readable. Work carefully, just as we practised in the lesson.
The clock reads 1,52,56
